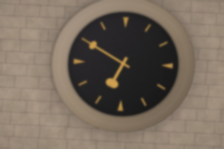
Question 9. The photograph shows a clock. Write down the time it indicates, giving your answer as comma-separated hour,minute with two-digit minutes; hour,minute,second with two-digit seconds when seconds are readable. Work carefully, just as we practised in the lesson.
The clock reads 6,50
